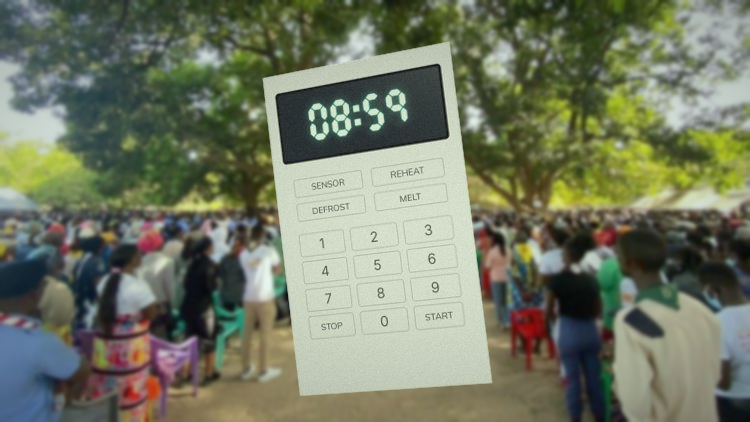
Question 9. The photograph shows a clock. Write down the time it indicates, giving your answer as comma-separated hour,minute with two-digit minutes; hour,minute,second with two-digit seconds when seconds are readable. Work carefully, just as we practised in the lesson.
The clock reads 8,59
